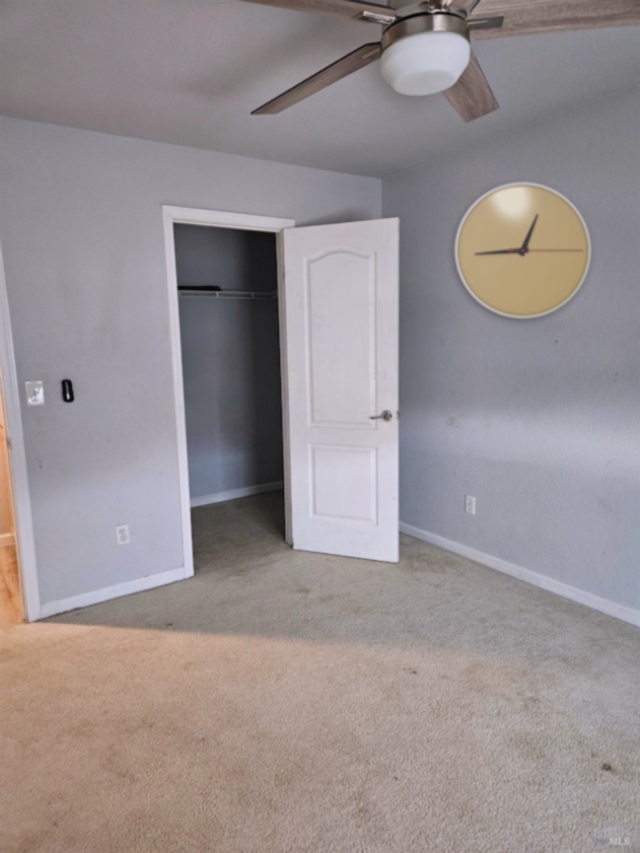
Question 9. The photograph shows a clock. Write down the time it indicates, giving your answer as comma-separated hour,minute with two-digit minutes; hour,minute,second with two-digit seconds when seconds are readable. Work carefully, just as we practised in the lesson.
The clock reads 12,44,15
